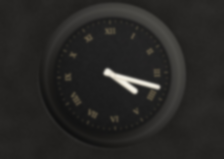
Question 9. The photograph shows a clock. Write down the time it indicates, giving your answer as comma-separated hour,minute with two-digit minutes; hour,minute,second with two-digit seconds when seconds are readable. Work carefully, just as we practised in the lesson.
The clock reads 4,18
